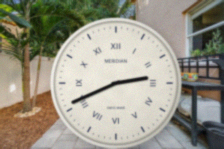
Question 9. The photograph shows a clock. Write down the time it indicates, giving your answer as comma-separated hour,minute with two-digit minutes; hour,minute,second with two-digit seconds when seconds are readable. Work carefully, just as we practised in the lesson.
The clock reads 2,41
